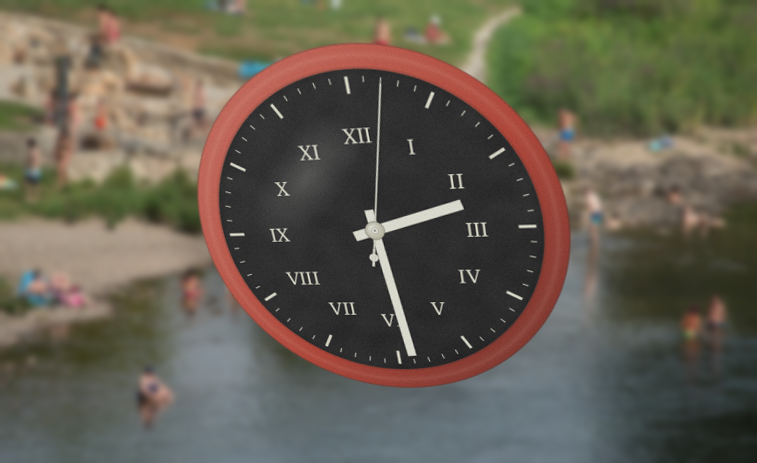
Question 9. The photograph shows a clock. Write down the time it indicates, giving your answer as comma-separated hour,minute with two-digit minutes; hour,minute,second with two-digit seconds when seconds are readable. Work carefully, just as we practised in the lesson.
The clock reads 2,29,02
